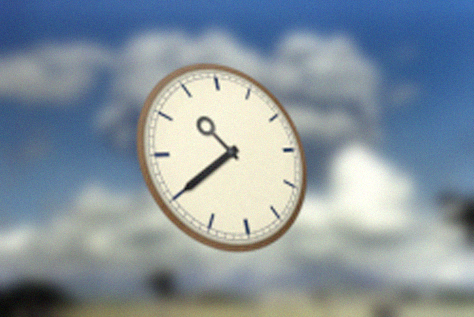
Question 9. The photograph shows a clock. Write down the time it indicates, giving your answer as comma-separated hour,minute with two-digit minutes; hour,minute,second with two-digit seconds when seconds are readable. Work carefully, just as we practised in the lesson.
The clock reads 10,40
